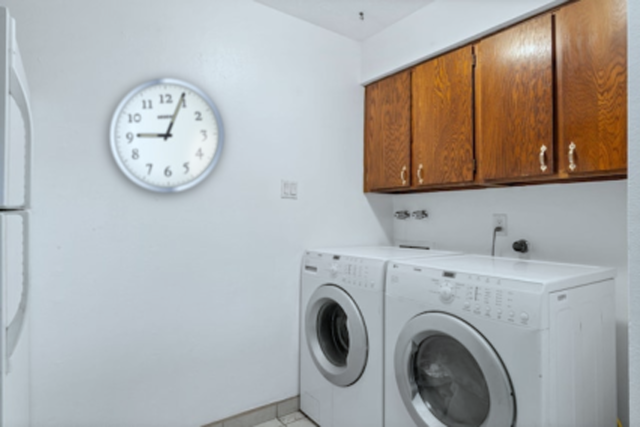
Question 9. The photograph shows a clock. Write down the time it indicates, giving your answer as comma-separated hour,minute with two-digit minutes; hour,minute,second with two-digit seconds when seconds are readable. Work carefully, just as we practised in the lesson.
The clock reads 9,04
